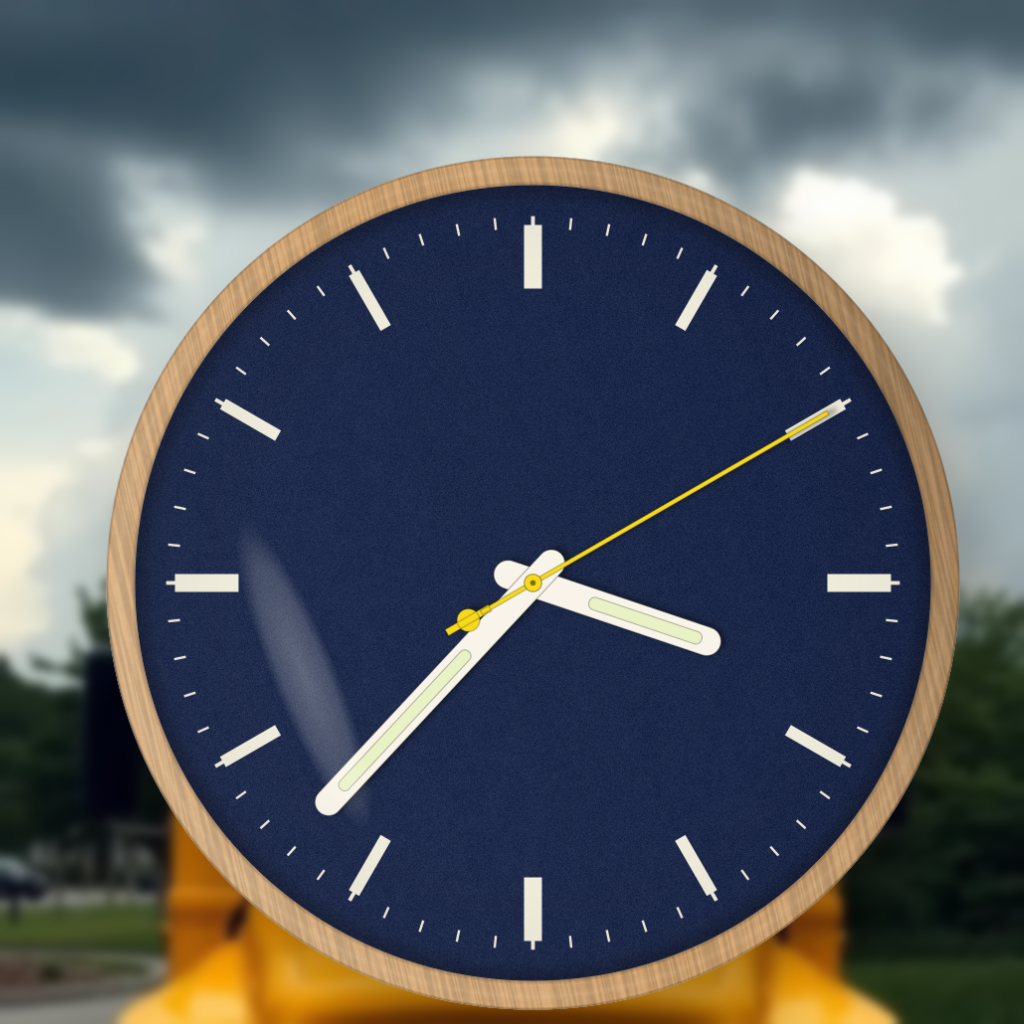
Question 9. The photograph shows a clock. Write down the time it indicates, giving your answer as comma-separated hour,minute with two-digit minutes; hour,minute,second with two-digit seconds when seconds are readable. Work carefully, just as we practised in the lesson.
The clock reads 3,37,10
